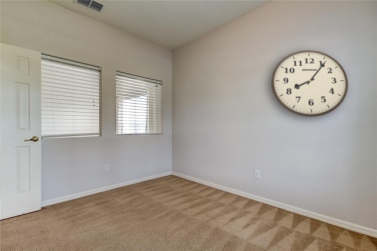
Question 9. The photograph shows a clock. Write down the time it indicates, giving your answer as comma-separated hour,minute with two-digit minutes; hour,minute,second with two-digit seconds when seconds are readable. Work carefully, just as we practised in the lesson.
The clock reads 8,06
